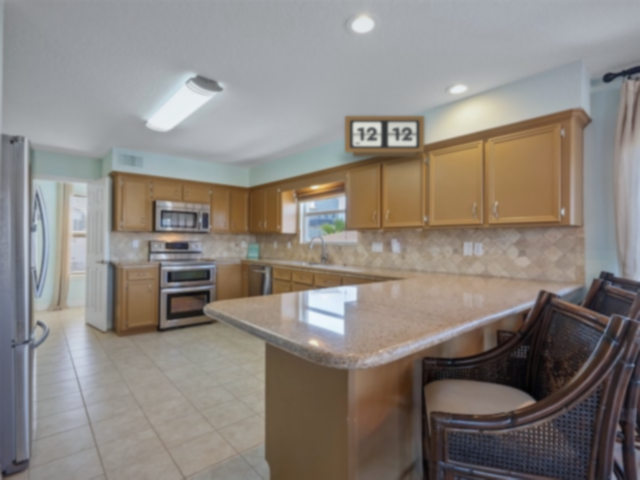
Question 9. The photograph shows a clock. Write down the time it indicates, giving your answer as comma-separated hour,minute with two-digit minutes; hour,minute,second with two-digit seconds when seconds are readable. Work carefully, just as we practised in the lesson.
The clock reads 12,12
